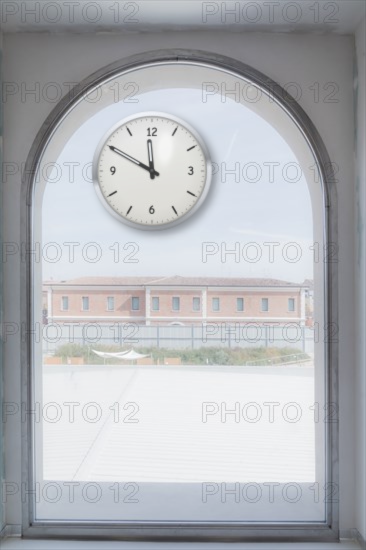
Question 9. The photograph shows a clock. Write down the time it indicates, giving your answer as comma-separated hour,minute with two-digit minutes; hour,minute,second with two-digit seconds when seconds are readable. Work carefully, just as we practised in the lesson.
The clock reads 11,50
